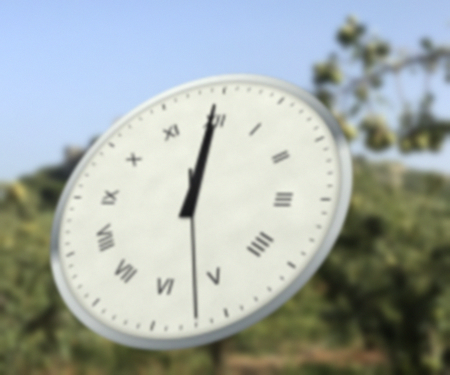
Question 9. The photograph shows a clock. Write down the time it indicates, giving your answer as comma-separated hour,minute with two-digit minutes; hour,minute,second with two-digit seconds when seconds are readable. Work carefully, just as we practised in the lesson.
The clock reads 11,59,27
